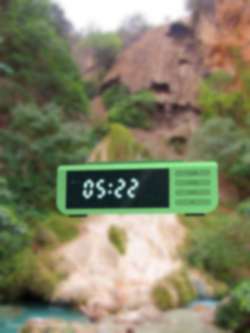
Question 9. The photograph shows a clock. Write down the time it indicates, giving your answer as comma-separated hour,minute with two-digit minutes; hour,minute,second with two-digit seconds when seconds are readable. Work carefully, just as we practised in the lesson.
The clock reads 5,22
